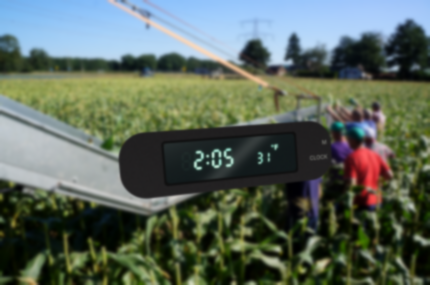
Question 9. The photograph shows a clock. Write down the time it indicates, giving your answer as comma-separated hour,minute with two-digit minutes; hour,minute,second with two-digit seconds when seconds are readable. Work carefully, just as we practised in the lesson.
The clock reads 2,05
